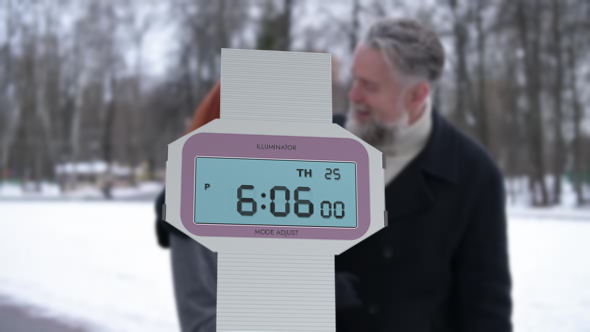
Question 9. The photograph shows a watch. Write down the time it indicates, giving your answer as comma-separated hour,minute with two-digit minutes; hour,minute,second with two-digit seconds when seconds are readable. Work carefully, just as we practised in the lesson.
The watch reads 6,06,00
